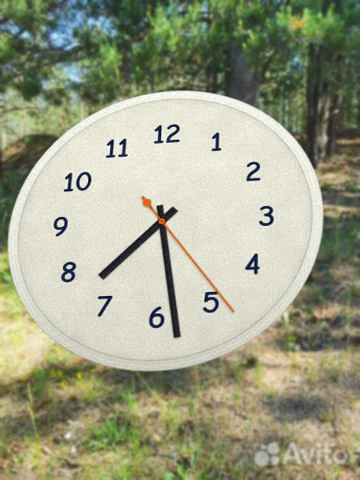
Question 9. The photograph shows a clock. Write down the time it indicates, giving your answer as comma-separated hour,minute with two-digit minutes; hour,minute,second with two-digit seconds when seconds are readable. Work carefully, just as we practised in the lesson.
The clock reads 7,28,24
